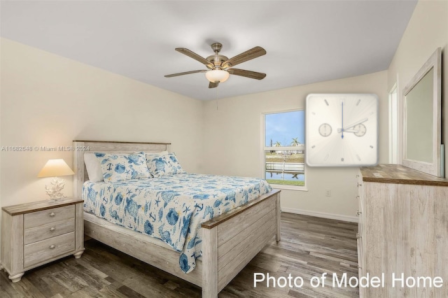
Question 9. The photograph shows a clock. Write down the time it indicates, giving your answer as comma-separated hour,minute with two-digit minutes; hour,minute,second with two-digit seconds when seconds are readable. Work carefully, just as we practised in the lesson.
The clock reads 3,11
